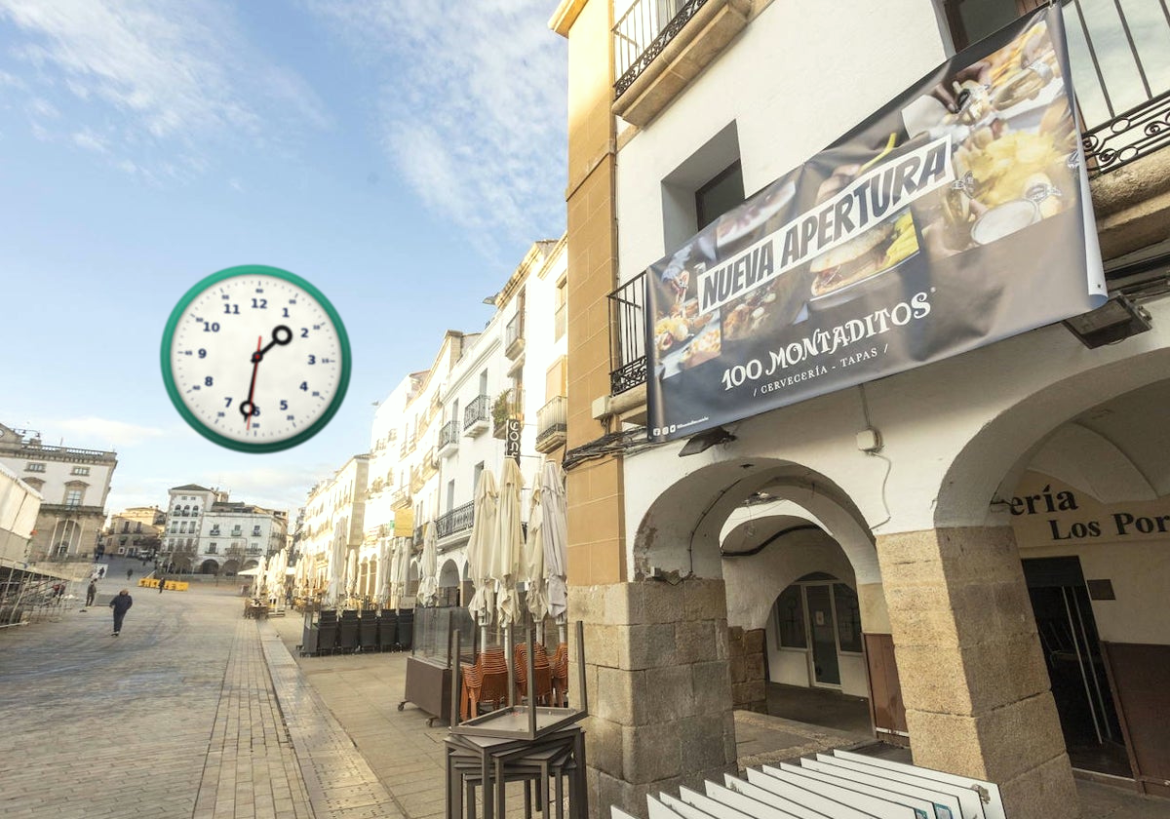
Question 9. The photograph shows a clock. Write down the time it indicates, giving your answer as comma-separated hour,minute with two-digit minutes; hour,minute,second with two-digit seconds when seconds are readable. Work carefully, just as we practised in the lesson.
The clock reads 1,31,31
